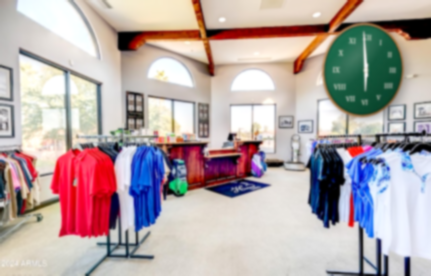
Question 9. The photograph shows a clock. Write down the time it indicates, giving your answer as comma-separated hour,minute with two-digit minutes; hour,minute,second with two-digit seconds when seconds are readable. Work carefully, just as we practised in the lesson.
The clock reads 5,59
